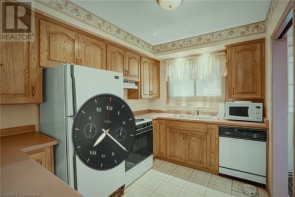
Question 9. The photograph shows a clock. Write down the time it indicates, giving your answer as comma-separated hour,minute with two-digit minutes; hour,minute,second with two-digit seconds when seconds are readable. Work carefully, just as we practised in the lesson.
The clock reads 7,20
